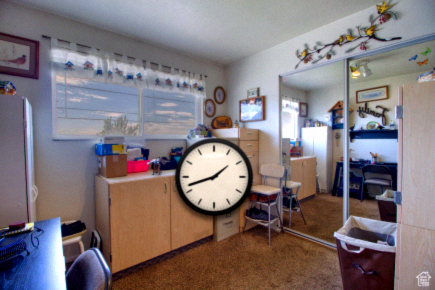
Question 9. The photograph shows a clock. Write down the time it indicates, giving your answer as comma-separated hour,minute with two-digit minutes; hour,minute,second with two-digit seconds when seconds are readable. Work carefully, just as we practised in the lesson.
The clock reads 1,42
